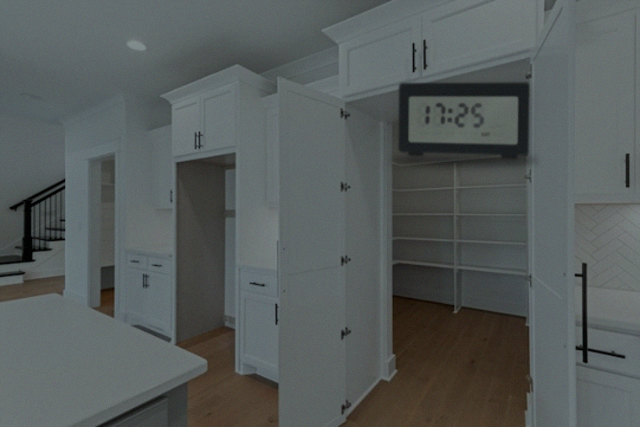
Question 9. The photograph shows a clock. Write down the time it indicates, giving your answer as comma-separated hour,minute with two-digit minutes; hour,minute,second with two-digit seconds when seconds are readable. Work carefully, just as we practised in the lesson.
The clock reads 17,25
